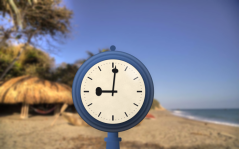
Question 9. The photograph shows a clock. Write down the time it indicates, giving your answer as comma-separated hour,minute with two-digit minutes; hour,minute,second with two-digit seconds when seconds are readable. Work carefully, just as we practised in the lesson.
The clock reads 9,01
